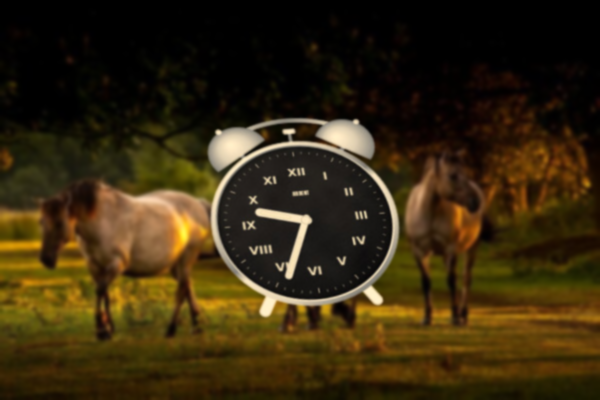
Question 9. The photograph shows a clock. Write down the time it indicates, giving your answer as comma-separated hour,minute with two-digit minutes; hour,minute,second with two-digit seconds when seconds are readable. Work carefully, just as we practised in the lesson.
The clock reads 9,34
